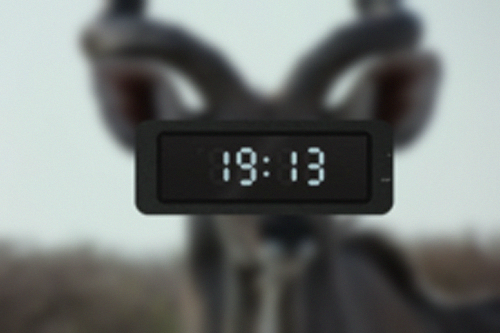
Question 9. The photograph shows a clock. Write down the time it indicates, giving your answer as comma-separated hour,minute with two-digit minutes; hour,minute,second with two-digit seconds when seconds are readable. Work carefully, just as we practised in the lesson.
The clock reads 19,13
